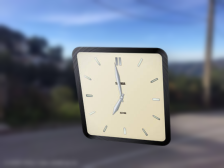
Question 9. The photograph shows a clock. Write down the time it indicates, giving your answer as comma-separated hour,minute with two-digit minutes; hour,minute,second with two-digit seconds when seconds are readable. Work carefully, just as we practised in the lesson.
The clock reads 6,59
